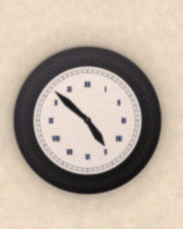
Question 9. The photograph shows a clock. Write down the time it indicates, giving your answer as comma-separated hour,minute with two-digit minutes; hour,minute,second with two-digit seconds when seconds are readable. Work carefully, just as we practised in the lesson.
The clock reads 4,52
